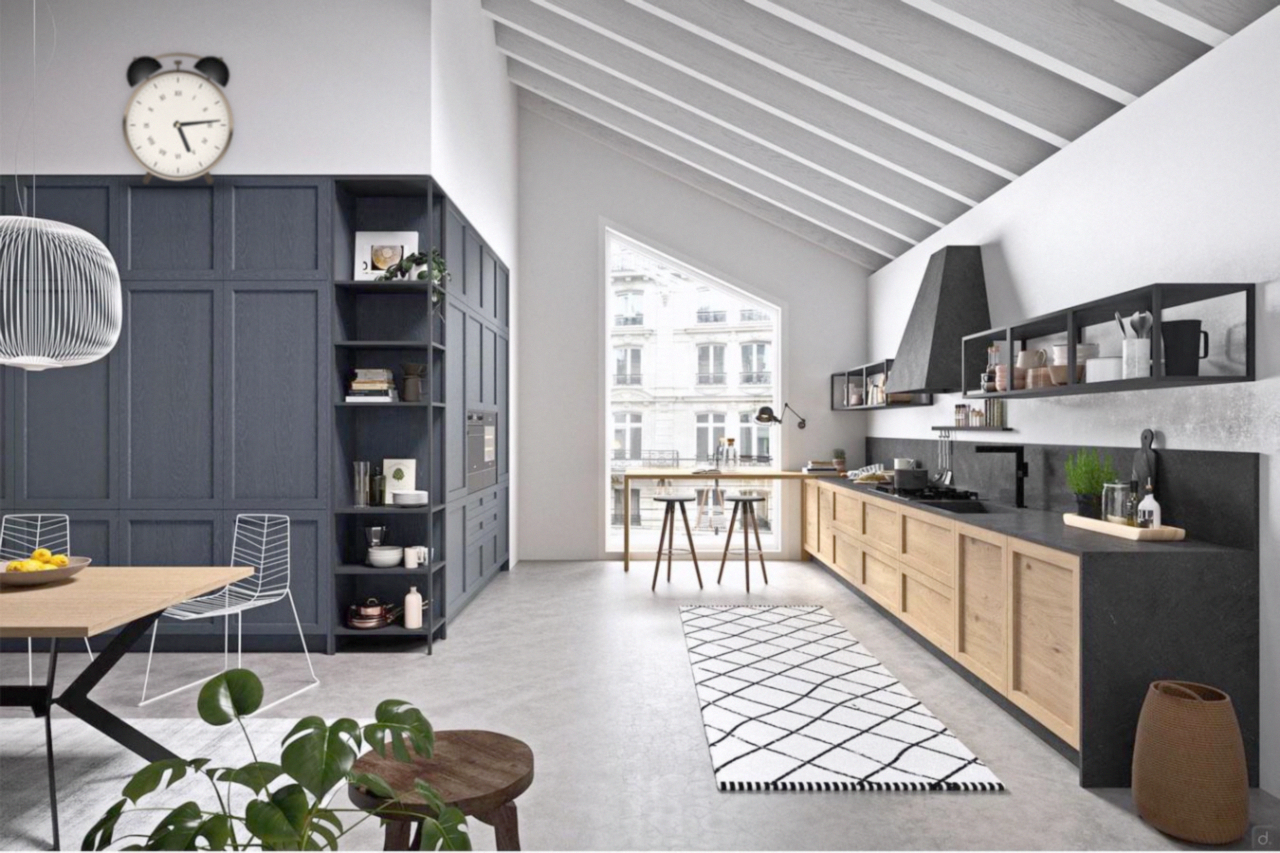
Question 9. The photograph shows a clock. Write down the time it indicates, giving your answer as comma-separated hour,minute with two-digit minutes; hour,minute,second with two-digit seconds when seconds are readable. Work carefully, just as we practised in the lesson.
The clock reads 5,14
